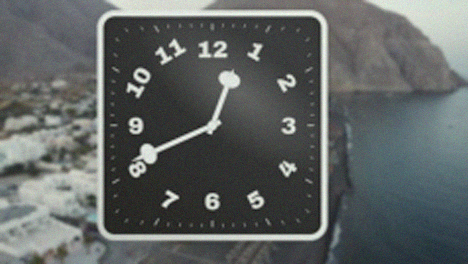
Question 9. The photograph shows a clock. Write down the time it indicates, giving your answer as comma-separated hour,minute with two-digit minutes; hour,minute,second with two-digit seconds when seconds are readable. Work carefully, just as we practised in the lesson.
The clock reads 12,41
